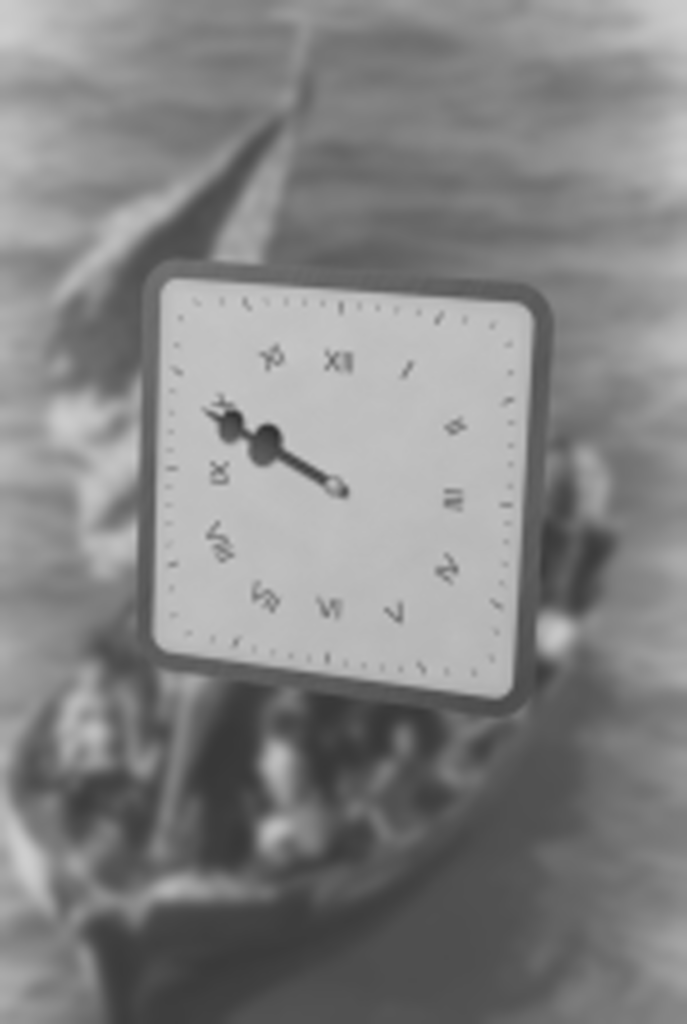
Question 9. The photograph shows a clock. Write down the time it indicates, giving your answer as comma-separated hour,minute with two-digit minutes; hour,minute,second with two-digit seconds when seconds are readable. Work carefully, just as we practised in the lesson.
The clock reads 9,49
